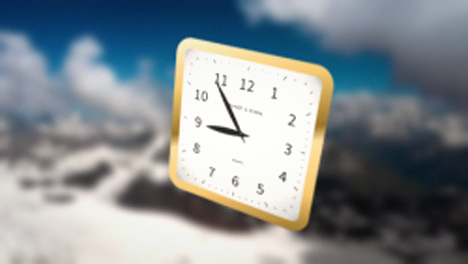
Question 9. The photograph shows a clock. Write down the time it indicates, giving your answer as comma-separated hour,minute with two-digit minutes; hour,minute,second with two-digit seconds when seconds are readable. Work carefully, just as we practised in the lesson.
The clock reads 8,54
